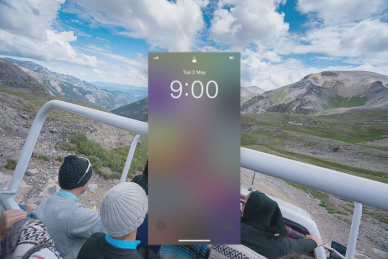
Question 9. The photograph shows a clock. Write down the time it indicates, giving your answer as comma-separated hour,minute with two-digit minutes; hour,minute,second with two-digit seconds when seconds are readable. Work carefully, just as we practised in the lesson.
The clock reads 9,00
